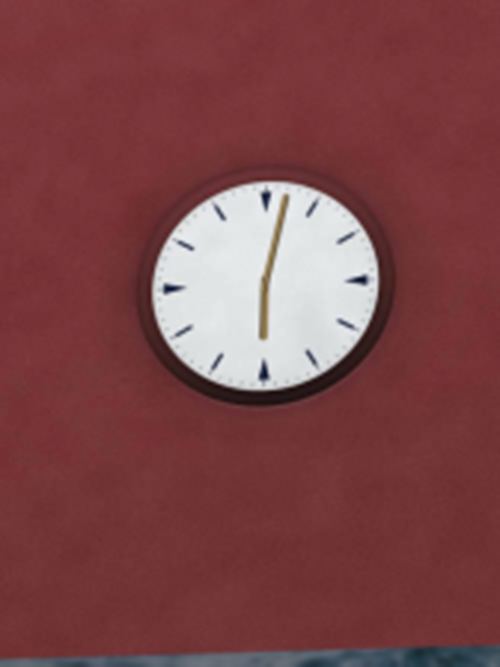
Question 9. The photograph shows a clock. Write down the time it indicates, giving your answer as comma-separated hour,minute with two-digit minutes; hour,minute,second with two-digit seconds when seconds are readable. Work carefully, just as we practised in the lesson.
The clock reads 6,02
